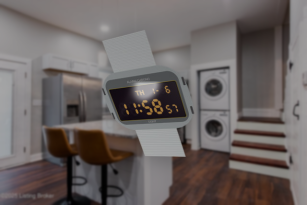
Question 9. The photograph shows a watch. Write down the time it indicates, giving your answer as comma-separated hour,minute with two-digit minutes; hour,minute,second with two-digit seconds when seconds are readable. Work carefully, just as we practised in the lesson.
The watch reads 11,58,57
